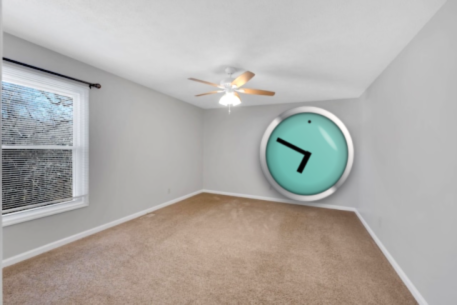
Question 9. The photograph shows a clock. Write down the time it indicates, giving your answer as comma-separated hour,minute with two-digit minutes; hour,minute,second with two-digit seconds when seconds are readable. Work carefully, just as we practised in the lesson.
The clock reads 6,49
